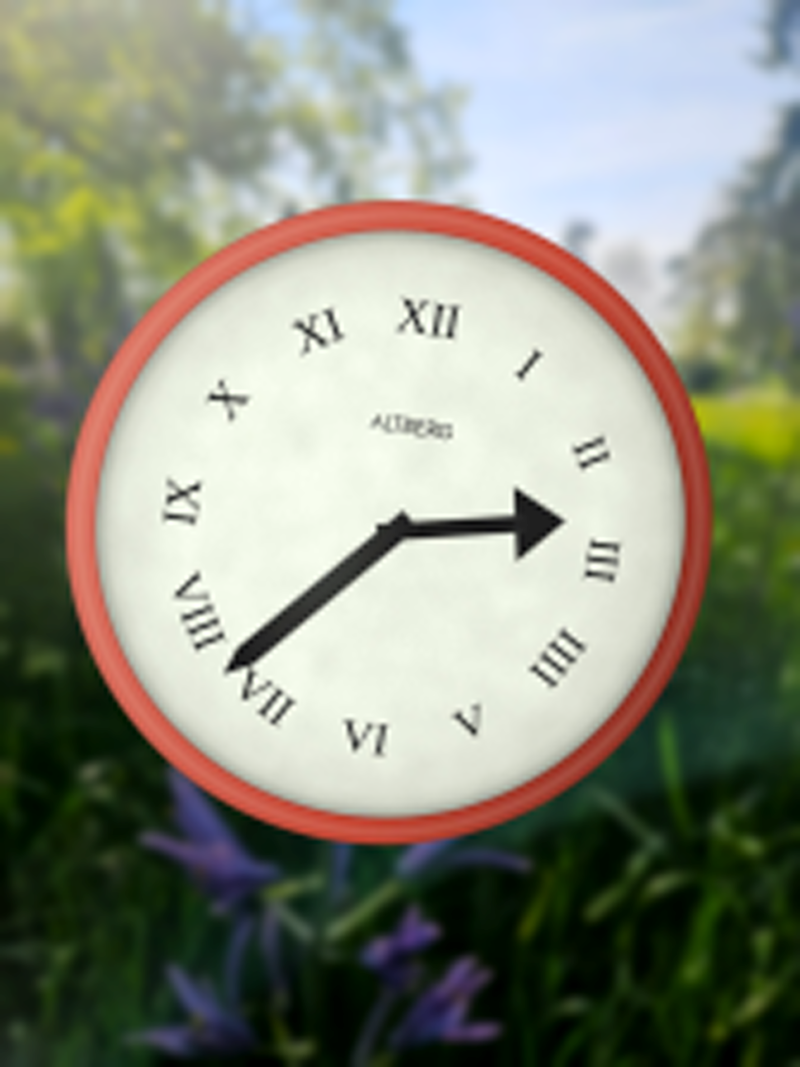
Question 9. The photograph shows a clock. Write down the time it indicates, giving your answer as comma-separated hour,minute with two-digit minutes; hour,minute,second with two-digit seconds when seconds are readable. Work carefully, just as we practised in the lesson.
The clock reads 2,37
